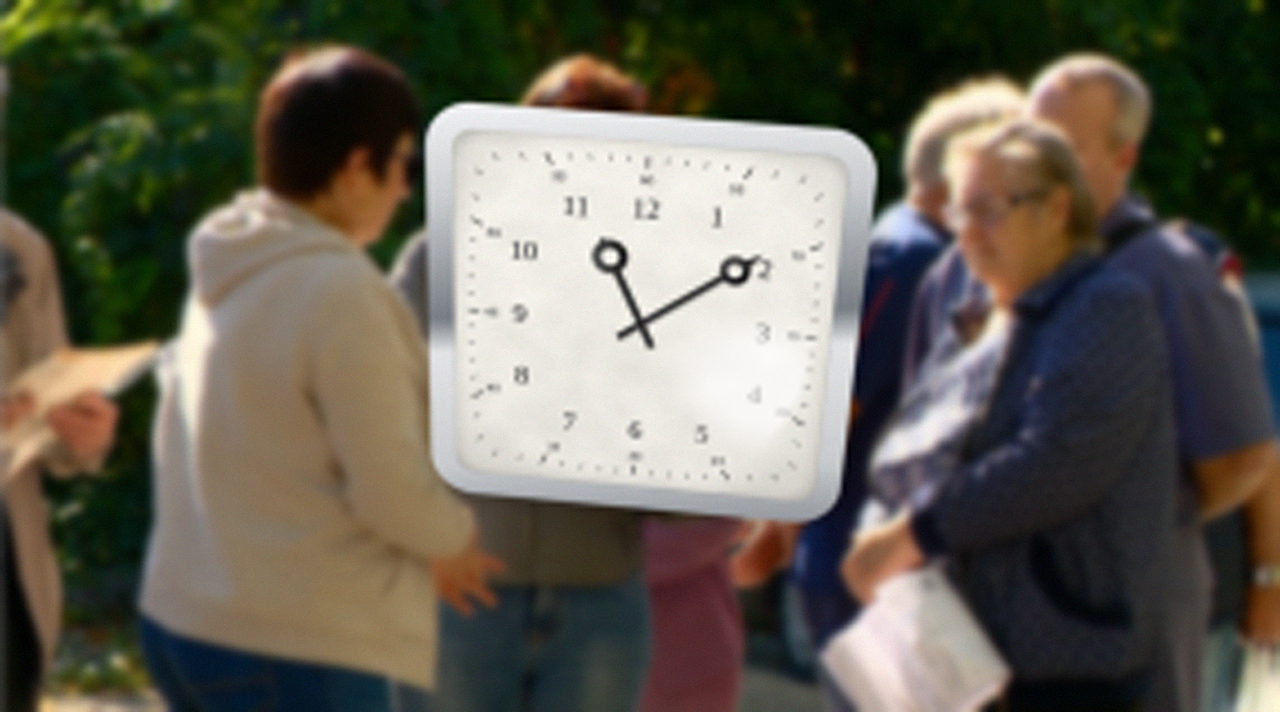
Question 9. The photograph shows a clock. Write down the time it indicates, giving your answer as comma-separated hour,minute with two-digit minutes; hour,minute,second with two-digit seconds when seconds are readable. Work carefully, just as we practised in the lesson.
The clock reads 11,09
